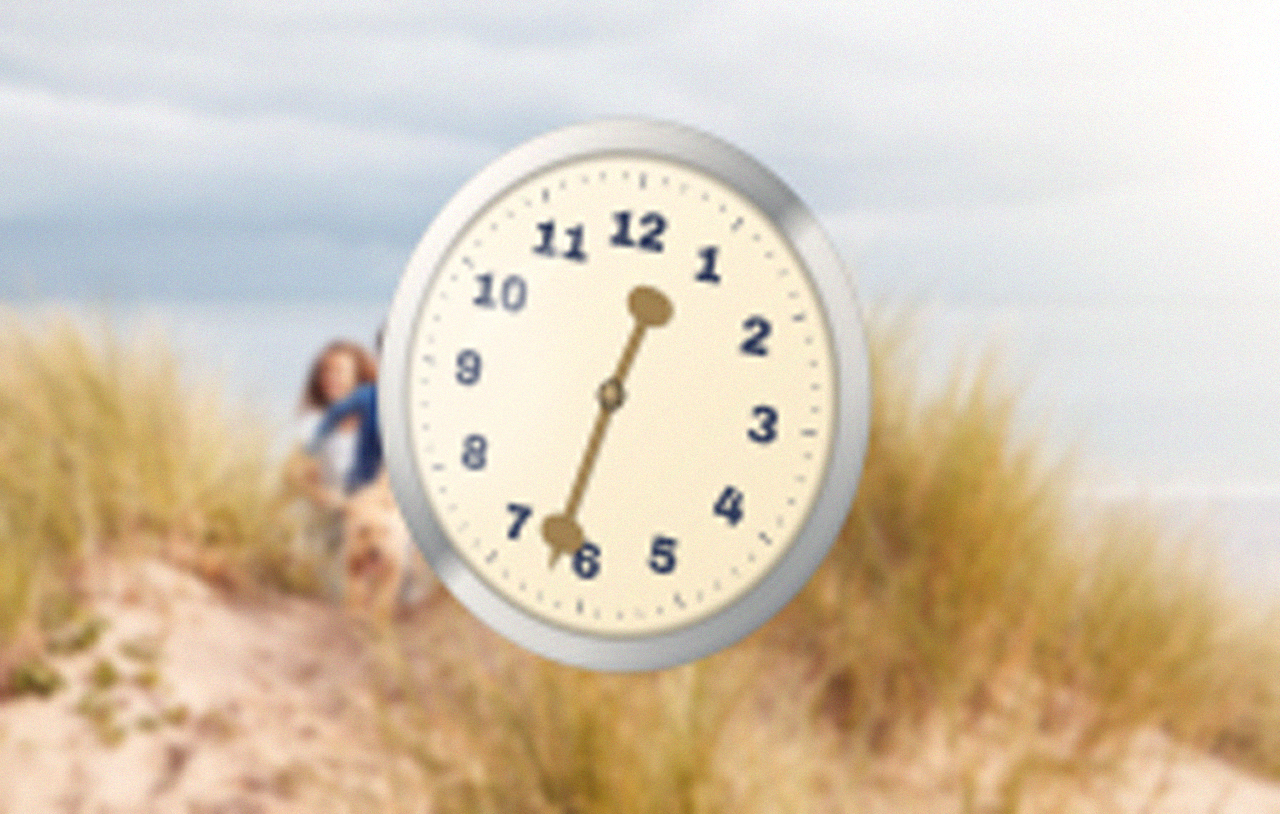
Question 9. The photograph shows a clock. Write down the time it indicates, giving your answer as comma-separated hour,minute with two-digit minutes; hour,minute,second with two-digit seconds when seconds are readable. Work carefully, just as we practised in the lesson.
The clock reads 12,32
